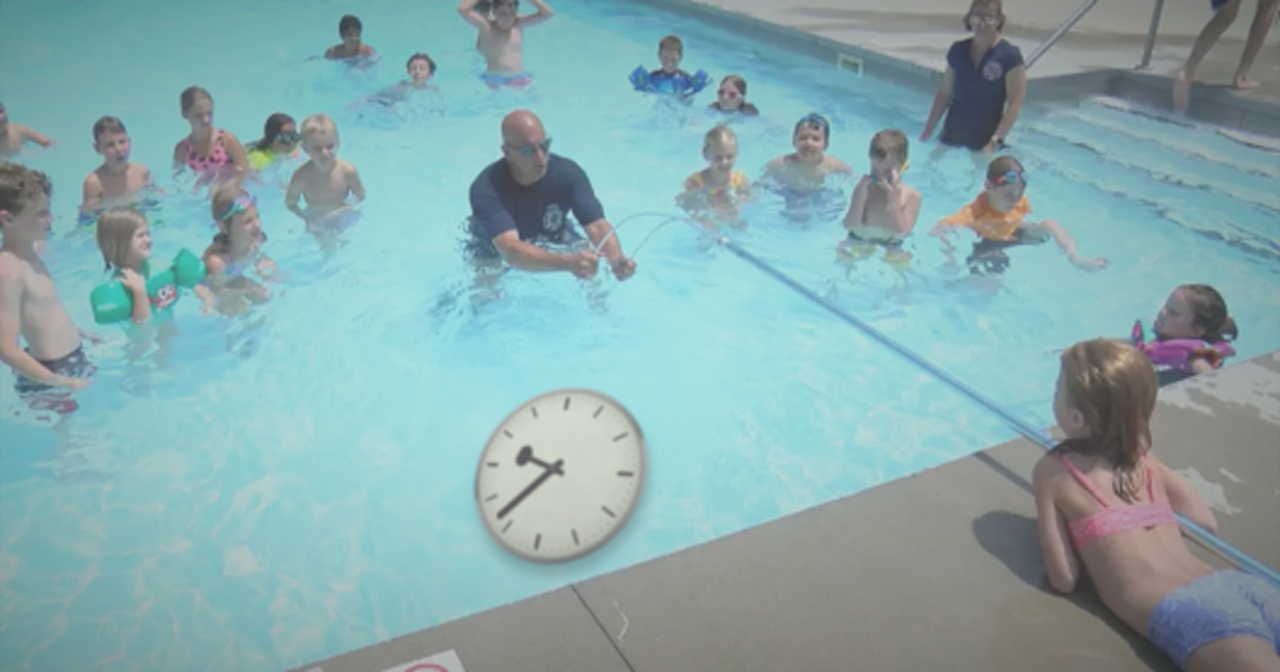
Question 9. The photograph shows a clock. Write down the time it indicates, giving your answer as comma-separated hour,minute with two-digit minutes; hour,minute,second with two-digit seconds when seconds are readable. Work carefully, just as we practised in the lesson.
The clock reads 9,37
